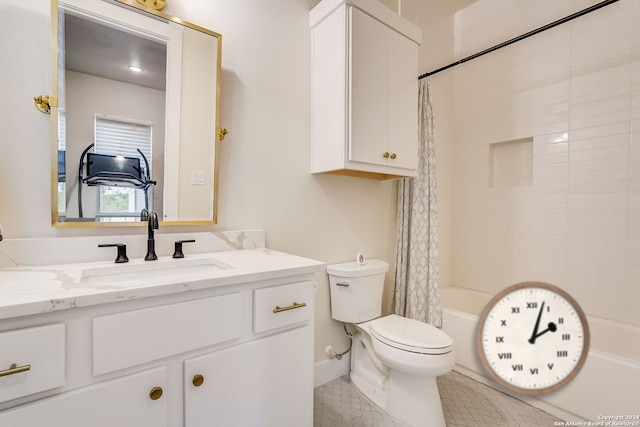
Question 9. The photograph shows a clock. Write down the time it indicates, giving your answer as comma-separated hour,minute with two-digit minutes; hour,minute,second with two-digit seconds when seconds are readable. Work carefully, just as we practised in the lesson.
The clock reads 2,03
